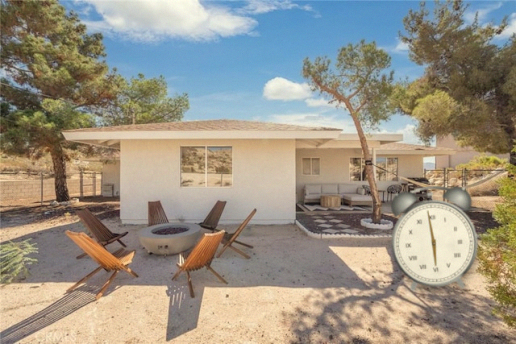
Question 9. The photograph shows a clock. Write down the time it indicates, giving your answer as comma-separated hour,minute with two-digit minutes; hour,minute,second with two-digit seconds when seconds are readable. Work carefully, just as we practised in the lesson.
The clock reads 5,59
